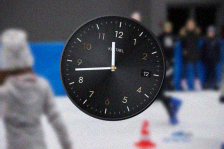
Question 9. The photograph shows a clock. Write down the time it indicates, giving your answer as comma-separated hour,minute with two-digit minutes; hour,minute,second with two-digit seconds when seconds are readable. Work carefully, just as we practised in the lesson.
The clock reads 11,43
